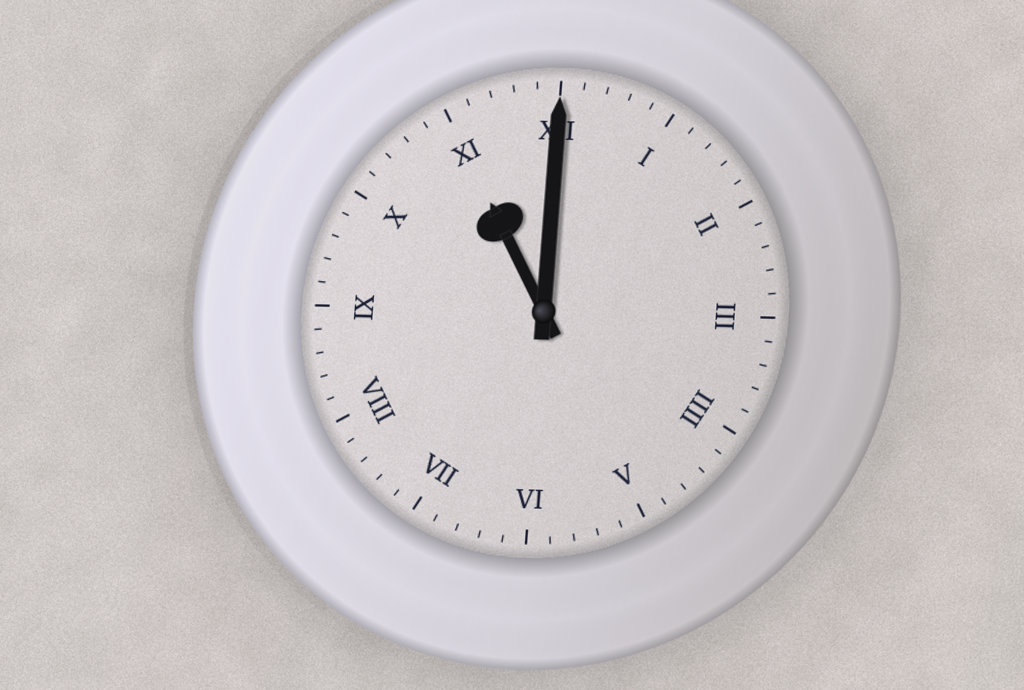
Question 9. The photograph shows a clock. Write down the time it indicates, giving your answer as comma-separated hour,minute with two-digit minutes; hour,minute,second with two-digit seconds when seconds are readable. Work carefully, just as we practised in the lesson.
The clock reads 11,00
